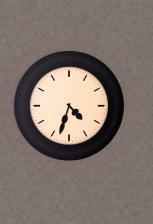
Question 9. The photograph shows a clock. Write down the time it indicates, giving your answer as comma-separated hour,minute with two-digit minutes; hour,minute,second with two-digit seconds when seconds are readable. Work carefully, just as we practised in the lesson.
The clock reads 4,33
